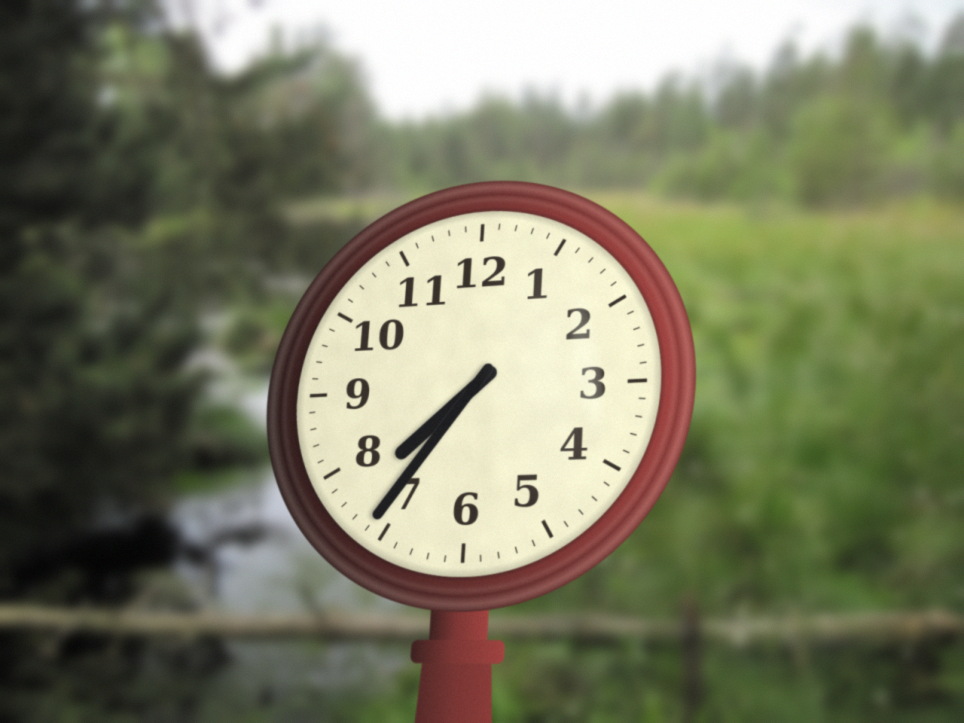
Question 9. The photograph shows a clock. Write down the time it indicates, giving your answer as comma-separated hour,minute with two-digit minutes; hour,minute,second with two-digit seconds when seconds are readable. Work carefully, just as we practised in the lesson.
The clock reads 7,36
